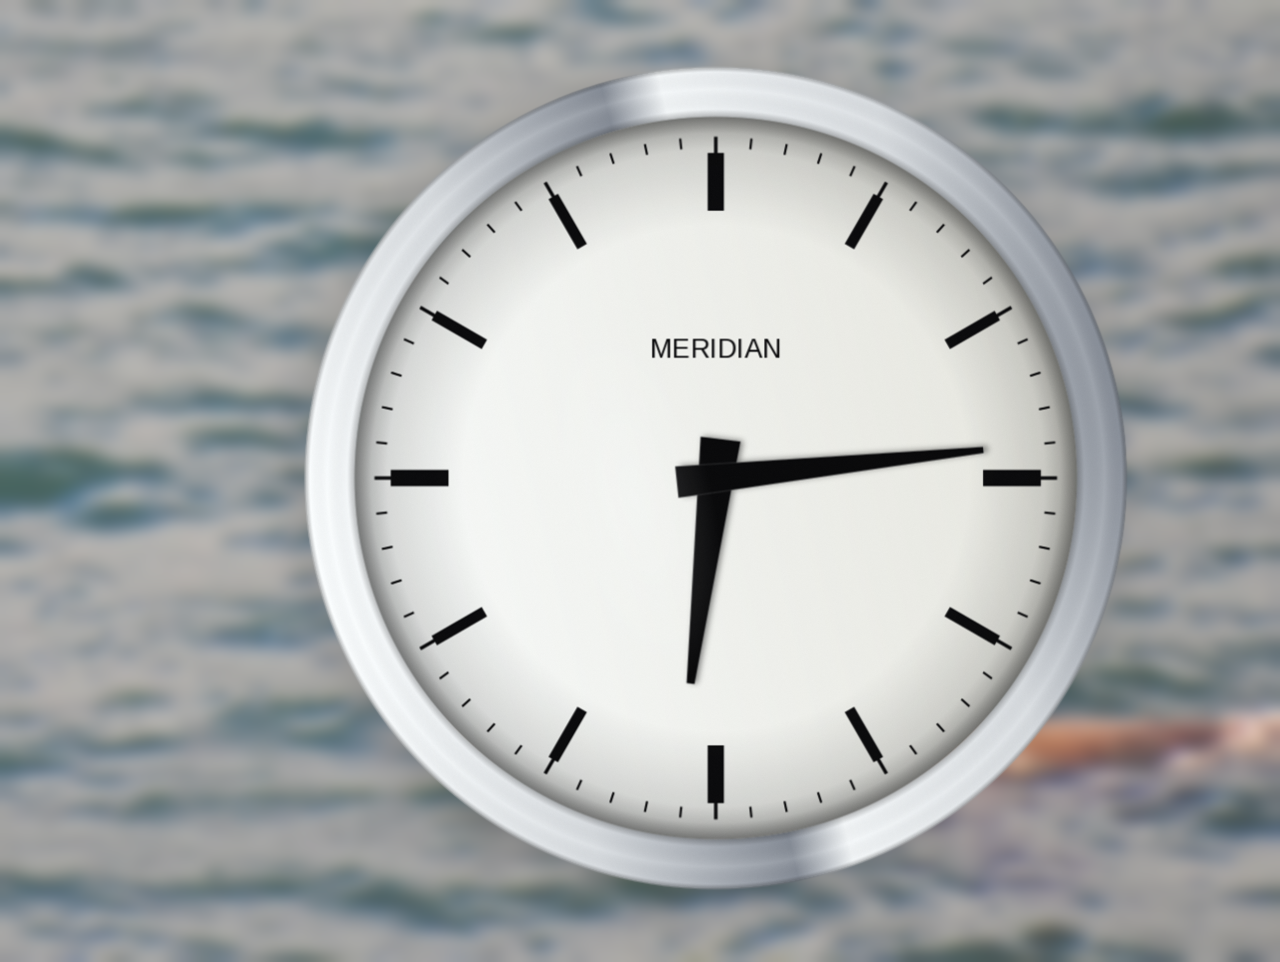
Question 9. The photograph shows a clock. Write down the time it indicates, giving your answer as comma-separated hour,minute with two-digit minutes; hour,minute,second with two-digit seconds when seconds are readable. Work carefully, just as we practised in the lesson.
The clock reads 6,14
